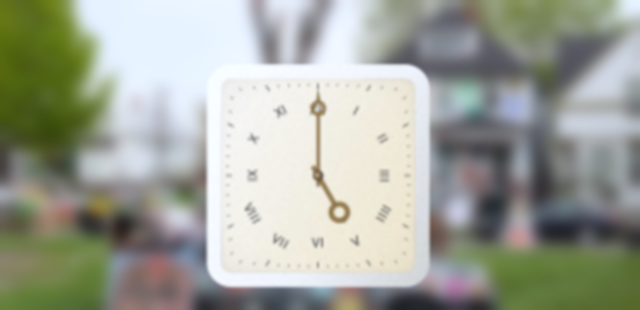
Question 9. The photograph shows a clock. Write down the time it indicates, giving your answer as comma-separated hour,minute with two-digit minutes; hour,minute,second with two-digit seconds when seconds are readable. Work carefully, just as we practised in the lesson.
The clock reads 5,00
